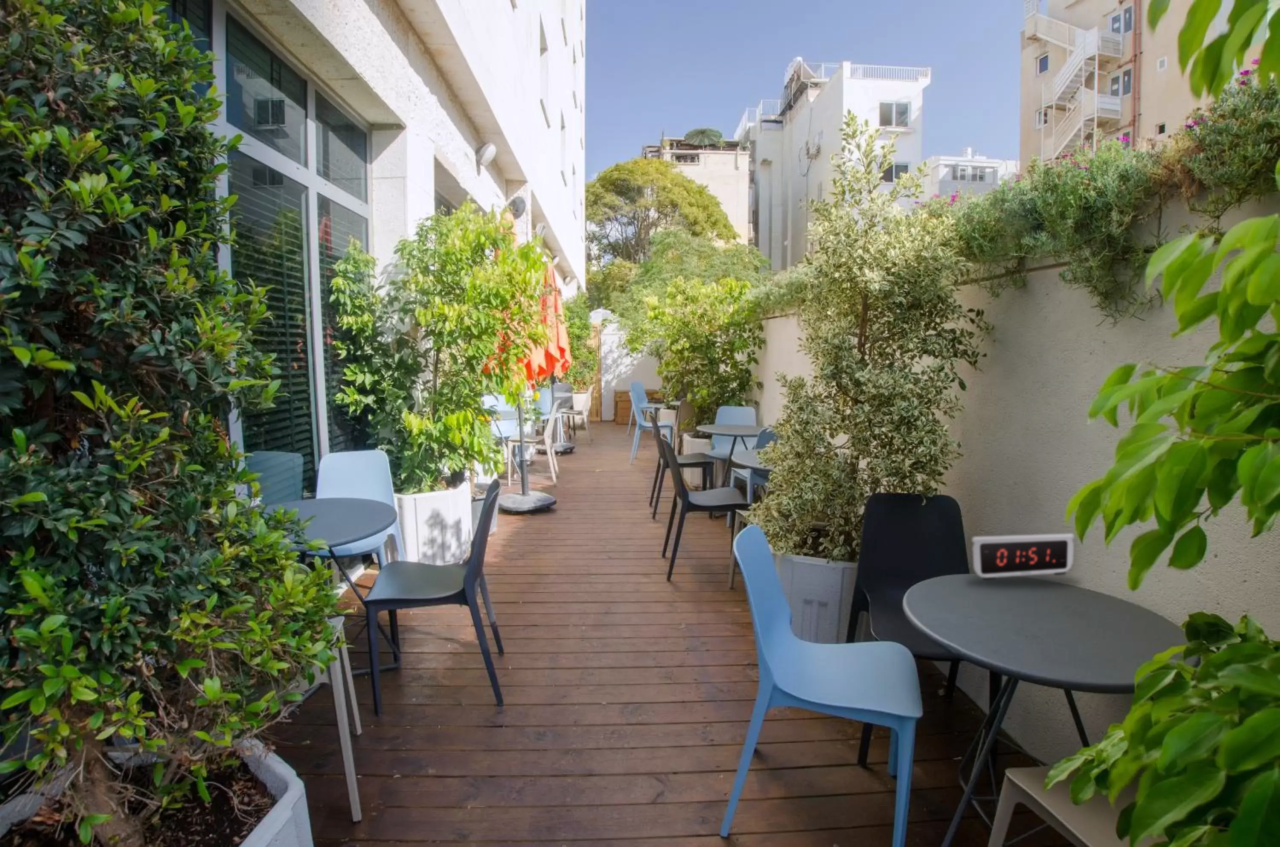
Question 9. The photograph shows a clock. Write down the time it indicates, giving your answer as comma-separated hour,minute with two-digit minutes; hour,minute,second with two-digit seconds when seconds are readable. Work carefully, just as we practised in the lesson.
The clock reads 1,51
